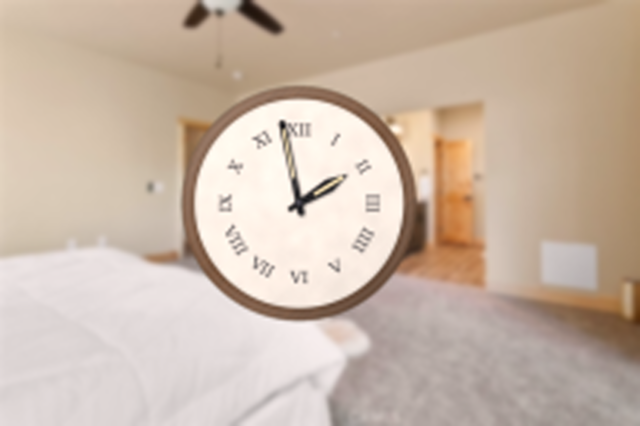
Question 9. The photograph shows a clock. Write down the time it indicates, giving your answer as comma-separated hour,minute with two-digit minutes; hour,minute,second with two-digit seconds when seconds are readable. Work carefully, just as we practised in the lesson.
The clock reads 1,58
